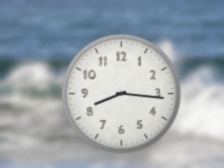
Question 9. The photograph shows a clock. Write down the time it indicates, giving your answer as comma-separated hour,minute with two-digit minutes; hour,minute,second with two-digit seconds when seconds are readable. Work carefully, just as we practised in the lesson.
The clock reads 8,16
